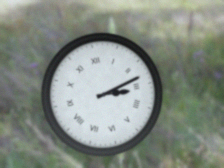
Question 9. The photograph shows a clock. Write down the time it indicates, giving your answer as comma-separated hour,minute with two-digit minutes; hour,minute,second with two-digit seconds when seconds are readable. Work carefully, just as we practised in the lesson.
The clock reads 3,13
